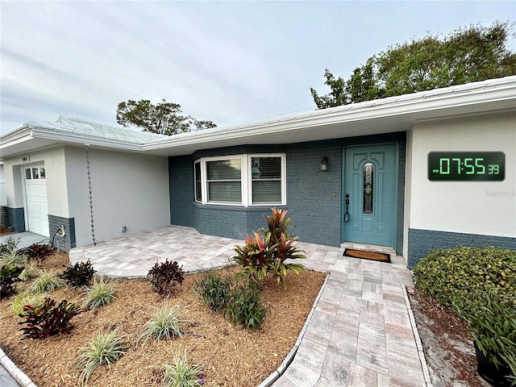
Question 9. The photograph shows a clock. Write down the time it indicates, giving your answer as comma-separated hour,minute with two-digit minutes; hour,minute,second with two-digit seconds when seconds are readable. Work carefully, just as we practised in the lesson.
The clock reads 7,55,39
